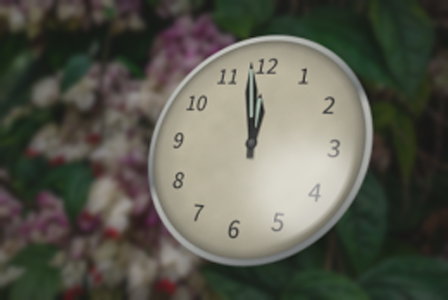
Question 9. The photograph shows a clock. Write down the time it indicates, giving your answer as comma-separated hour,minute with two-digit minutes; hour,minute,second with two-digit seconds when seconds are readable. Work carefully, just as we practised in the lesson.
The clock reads 11,58
